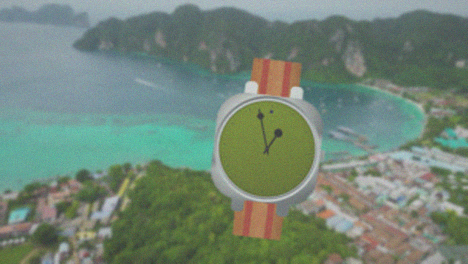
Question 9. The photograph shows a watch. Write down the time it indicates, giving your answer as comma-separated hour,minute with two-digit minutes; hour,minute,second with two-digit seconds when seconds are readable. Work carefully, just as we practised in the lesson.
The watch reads 12,57
